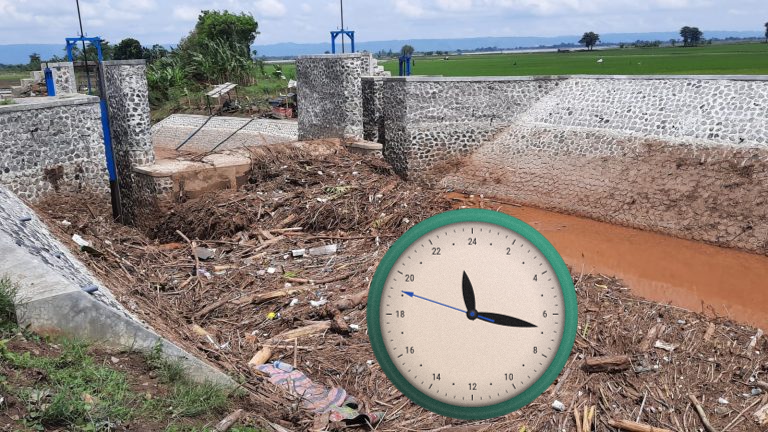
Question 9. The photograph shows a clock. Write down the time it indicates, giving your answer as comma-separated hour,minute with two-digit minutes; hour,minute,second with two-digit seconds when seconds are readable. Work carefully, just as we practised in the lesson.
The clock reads 23,16,48
